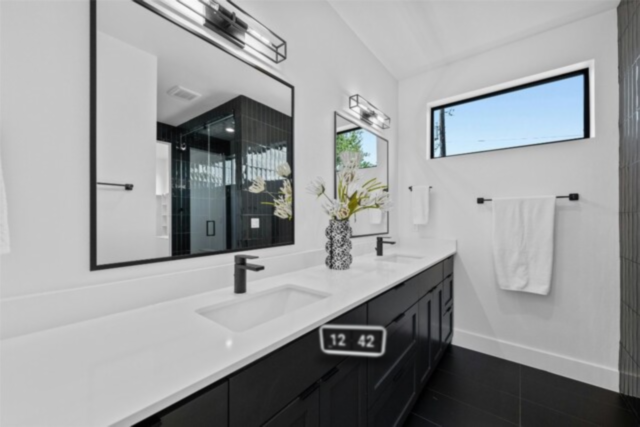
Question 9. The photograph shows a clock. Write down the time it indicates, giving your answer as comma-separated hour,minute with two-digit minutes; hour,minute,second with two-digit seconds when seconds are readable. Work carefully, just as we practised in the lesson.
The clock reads 12,42
